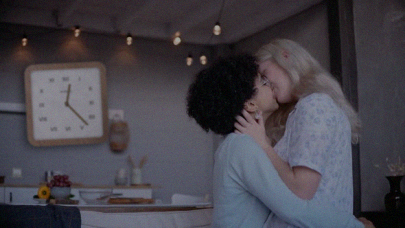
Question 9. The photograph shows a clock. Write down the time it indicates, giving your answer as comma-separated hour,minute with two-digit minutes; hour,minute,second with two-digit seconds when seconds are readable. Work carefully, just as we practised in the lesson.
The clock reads 12,23
